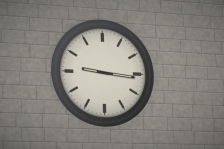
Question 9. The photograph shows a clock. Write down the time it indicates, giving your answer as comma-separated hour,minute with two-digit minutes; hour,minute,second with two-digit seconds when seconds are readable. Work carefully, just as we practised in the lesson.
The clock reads 9,16
